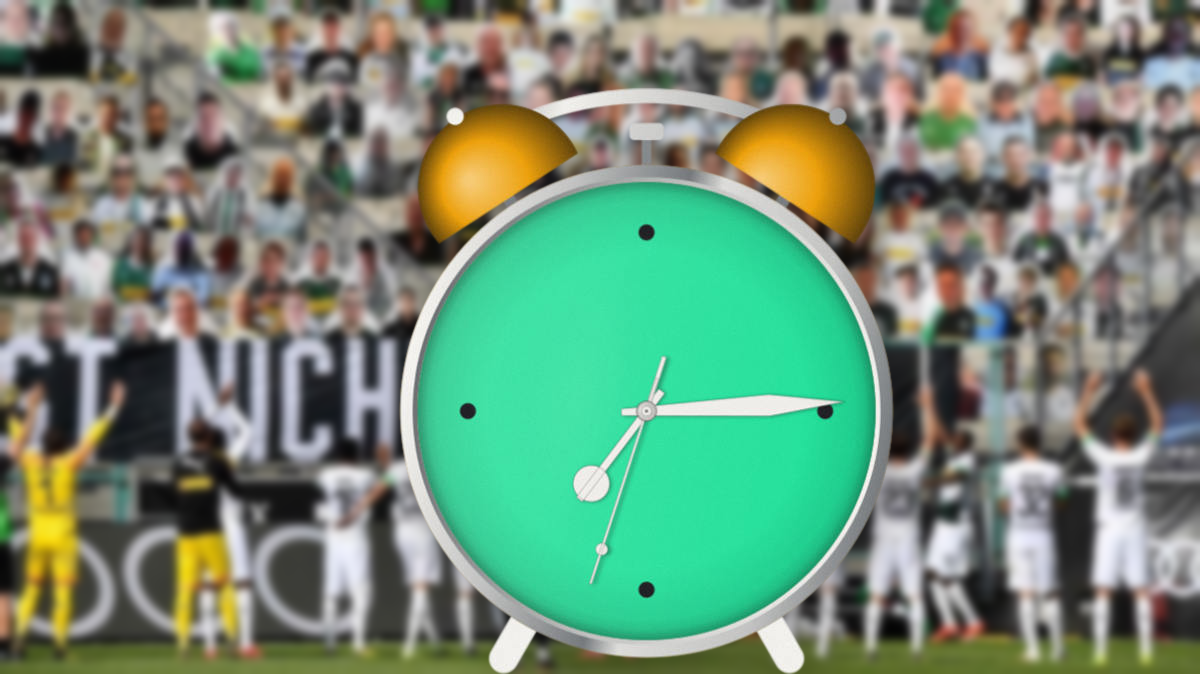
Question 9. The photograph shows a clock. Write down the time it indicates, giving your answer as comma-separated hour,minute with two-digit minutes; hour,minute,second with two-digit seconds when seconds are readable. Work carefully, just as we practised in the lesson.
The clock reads 7,14,33
